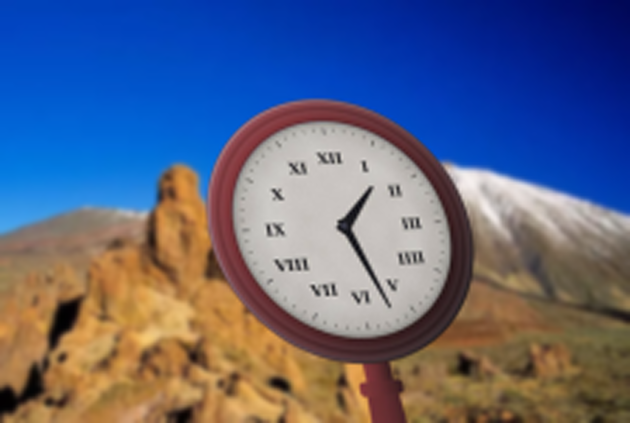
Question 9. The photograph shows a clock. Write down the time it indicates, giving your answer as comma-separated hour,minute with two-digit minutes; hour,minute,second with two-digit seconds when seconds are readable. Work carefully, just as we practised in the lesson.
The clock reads 1,27
